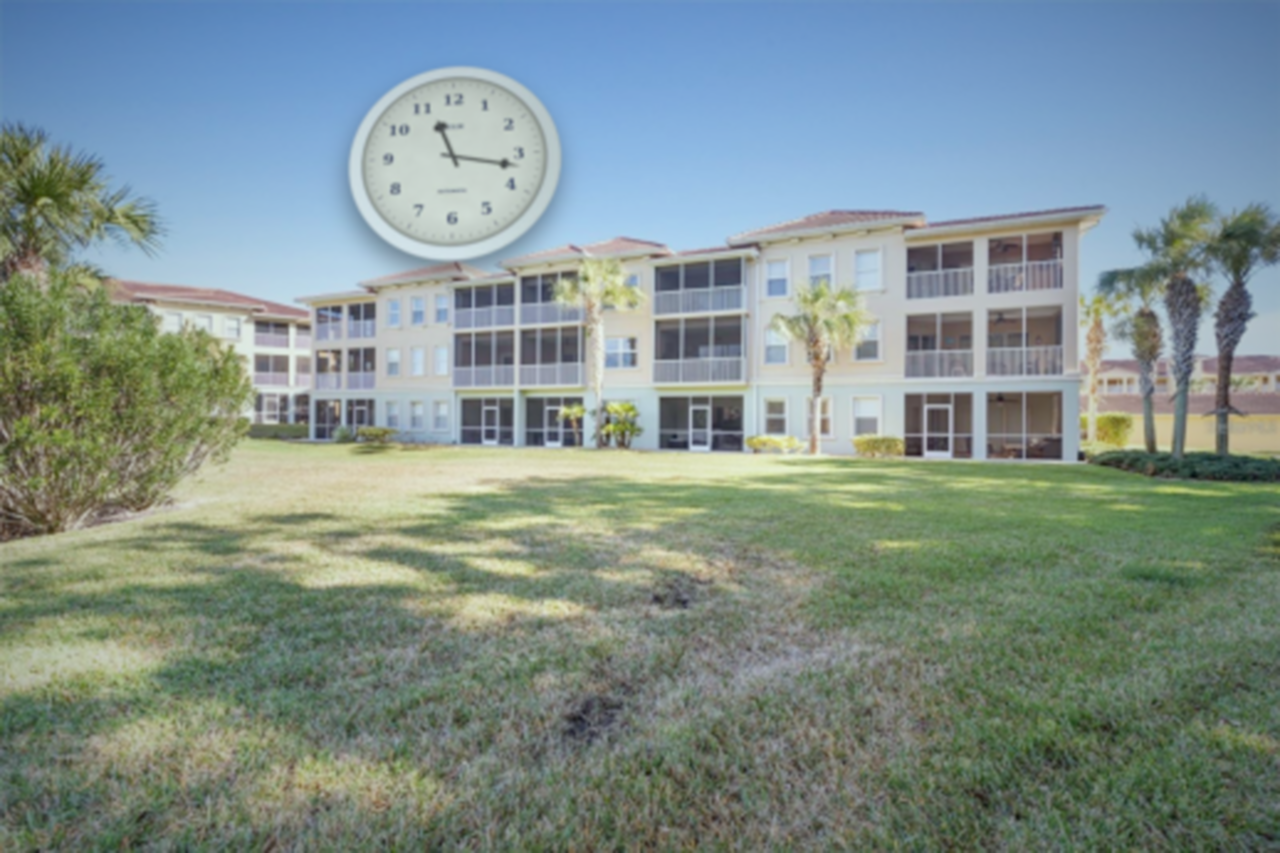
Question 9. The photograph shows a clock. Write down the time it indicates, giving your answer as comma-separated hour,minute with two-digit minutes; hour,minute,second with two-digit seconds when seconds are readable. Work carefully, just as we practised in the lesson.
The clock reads 11,17
